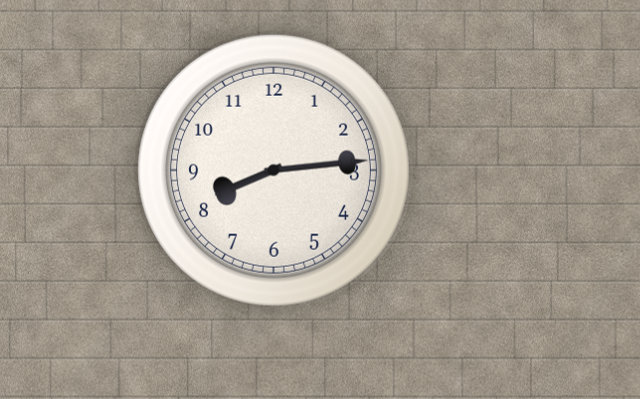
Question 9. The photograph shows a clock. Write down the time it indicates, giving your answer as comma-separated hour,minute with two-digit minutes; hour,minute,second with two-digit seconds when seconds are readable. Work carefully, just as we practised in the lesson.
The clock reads 8,14
